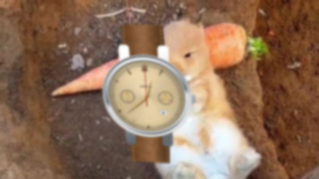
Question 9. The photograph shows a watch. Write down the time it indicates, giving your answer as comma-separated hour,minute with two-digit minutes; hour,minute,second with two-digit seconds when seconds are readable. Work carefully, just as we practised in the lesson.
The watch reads 12,38
